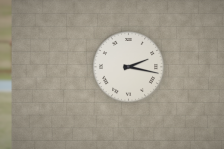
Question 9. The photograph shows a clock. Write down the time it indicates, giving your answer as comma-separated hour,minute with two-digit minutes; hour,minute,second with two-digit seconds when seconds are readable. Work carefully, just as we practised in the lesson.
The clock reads 2,17
